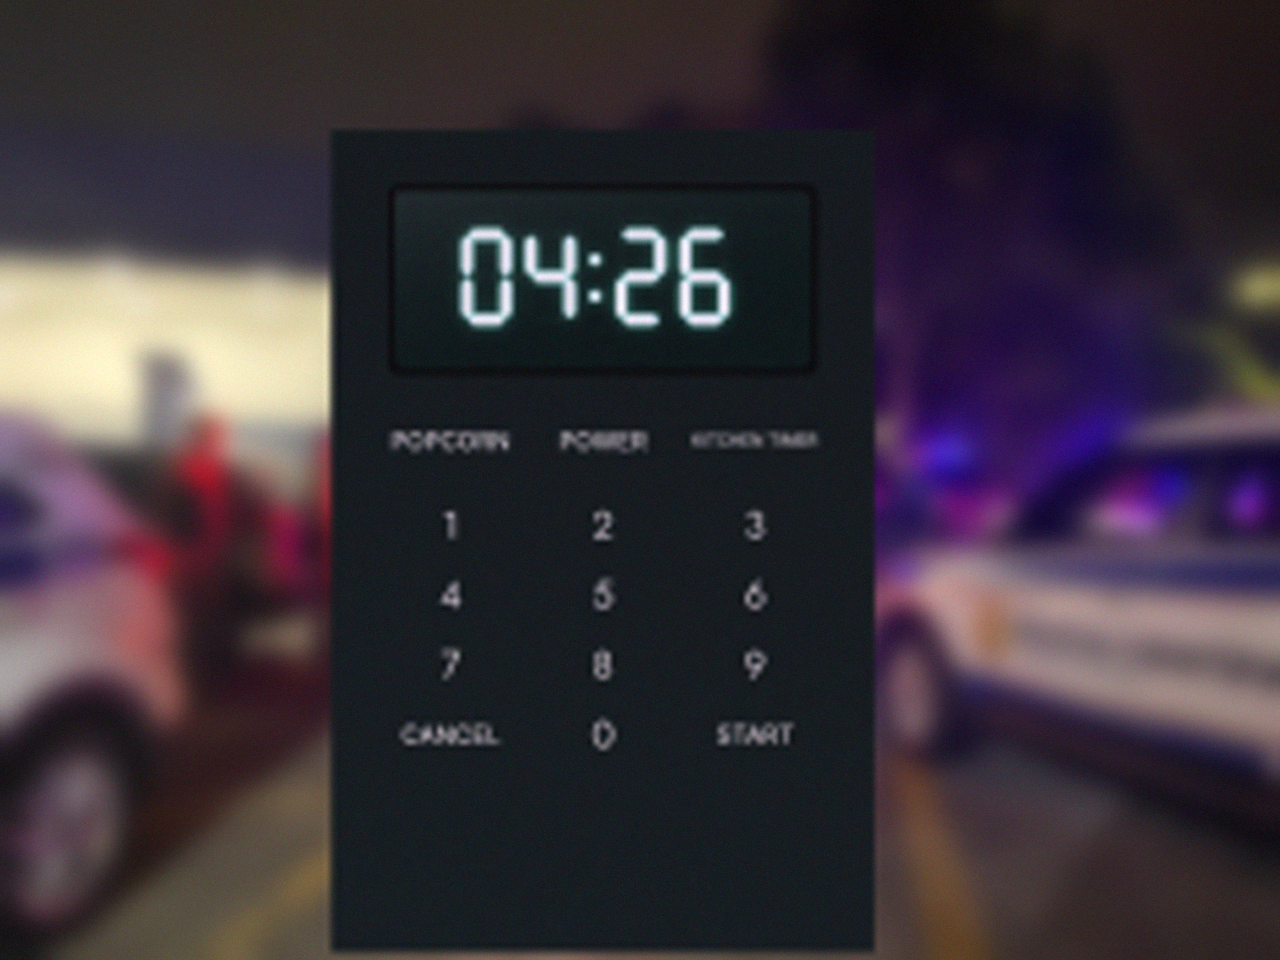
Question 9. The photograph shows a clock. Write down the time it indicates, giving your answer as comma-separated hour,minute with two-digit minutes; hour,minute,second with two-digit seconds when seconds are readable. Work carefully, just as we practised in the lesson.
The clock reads 4,26
